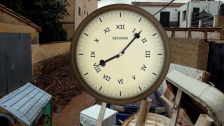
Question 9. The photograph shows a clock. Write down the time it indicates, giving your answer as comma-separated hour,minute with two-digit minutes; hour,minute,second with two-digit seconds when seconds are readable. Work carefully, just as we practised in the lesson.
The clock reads 8,07
